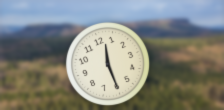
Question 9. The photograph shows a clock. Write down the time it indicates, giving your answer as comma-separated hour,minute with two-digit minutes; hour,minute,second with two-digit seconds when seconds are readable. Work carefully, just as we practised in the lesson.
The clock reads 12,30
